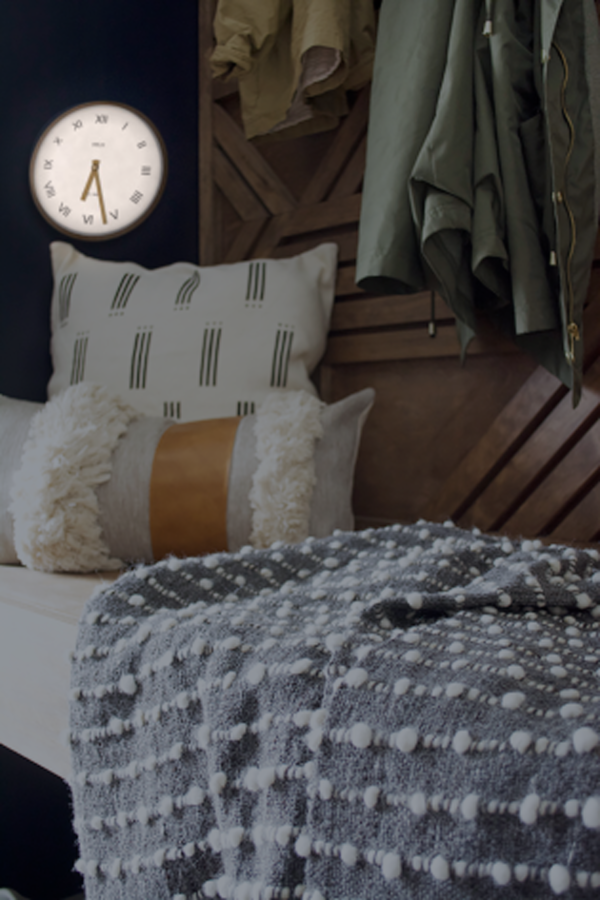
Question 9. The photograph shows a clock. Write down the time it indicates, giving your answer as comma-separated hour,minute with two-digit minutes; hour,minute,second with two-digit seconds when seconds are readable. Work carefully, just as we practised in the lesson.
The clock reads 6,27
